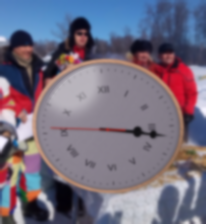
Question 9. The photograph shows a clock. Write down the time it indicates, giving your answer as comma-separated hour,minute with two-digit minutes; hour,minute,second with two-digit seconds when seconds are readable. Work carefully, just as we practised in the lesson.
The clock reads 3,16,46
